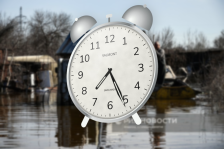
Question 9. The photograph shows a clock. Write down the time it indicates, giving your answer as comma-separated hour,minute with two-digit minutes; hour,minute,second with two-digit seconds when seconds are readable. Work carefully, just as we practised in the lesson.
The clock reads 7,26
